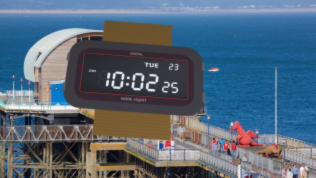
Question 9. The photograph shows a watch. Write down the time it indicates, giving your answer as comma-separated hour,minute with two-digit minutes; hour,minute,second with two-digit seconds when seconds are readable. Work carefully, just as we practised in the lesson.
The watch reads 10,02,25
